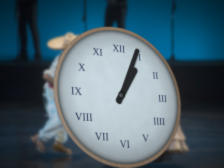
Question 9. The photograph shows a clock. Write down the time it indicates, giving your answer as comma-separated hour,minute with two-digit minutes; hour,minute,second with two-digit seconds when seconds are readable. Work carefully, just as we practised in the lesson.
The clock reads 1,04
